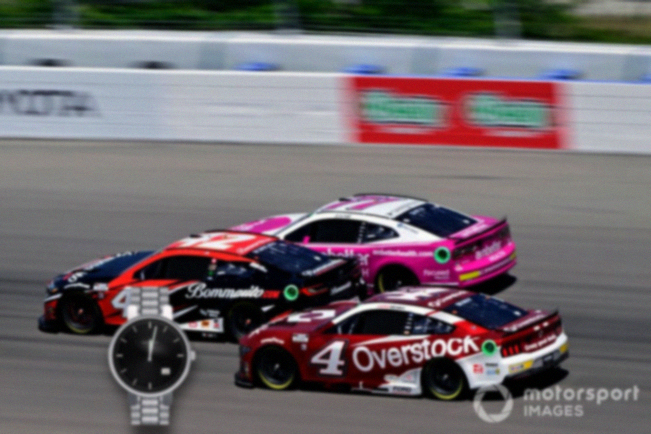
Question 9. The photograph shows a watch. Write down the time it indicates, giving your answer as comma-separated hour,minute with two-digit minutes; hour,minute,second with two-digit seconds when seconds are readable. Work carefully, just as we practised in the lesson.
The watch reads 12,02
